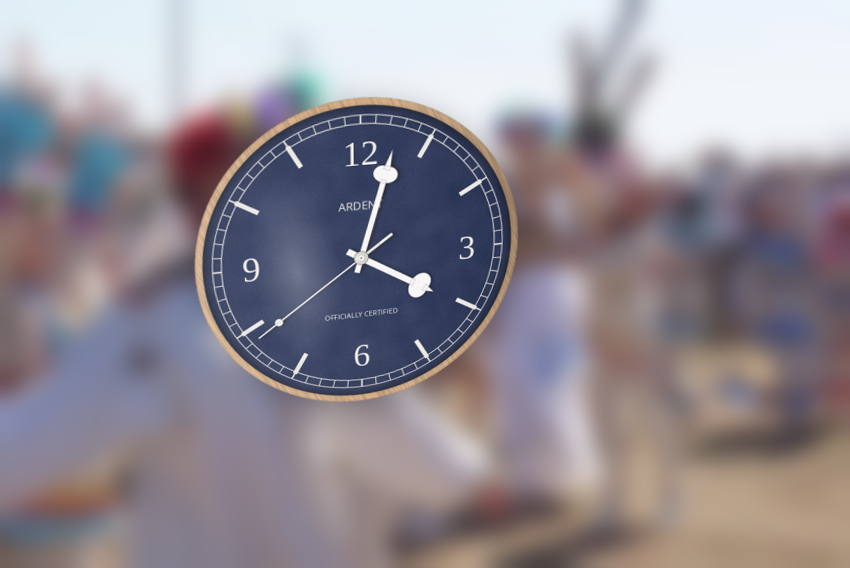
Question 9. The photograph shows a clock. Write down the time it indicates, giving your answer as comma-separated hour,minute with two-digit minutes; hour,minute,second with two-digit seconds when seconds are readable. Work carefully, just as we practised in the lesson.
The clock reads 4,02,39
